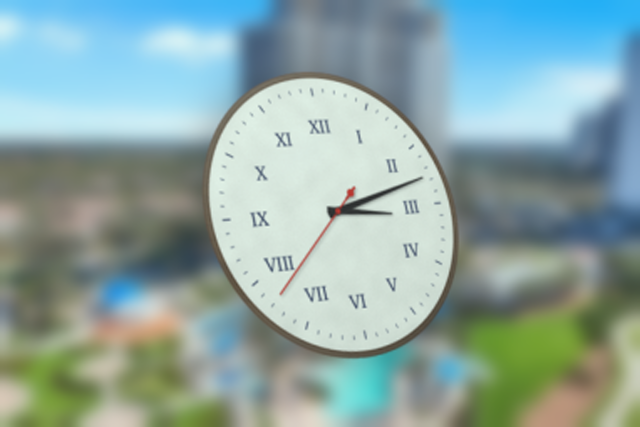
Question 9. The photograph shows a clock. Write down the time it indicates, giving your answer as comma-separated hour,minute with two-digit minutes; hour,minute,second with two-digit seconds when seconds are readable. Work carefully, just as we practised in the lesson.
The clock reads 3,12,38
